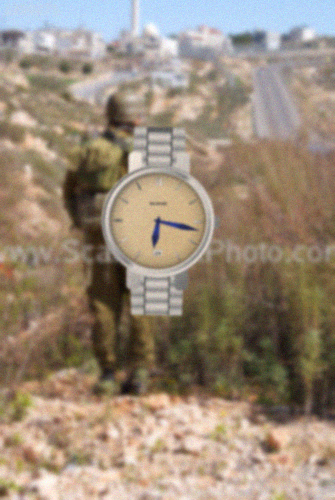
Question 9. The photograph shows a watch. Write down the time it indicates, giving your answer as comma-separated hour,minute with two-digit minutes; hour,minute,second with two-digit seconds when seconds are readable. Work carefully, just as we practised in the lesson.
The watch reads 6,17
